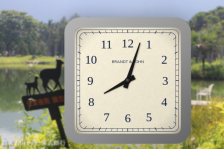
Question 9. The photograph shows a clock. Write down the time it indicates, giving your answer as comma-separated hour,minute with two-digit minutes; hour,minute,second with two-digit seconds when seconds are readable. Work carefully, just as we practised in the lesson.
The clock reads 8,03
